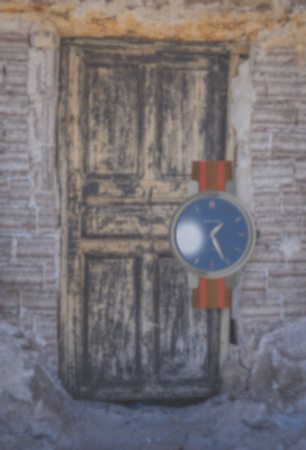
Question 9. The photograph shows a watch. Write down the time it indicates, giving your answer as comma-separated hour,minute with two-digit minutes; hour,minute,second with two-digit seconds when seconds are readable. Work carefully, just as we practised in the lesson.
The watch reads 1,26
